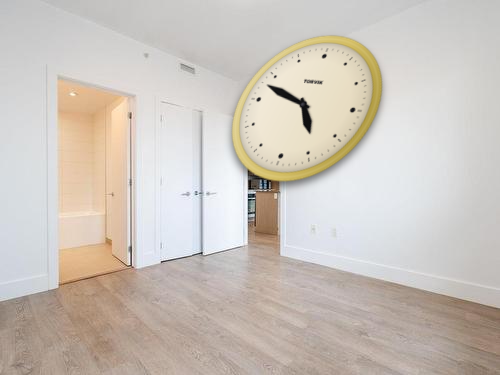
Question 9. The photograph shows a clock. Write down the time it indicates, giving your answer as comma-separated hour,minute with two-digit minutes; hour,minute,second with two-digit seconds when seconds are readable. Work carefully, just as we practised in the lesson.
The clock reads 4,48
